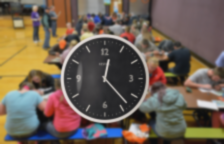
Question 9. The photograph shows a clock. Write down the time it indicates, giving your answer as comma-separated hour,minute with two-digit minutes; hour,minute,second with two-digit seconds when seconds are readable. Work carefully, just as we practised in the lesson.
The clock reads 12,23
